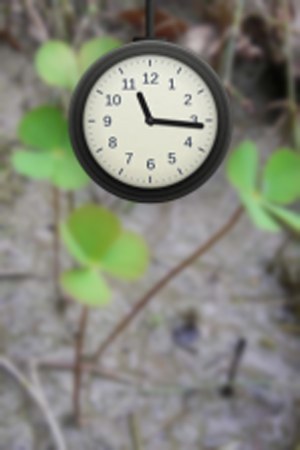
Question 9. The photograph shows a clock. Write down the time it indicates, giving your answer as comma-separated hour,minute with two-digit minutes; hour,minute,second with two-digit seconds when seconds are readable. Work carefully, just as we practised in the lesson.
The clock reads 11,16
